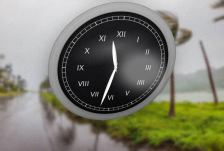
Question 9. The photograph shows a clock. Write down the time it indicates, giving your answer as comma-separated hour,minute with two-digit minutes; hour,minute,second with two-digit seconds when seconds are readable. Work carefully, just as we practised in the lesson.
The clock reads 11,32
